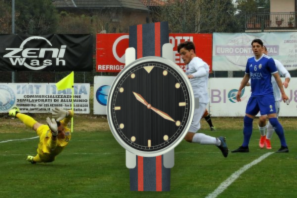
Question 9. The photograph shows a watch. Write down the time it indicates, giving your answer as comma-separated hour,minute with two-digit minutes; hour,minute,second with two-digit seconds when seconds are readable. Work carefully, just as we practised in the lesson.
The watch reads 10,20
